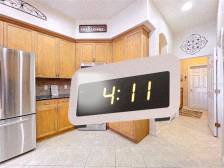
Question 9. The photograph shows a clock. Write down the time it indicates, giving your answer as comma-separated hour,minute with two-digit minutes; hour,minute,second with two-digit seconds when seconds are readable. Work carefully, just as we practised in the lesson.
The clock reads 4,11
